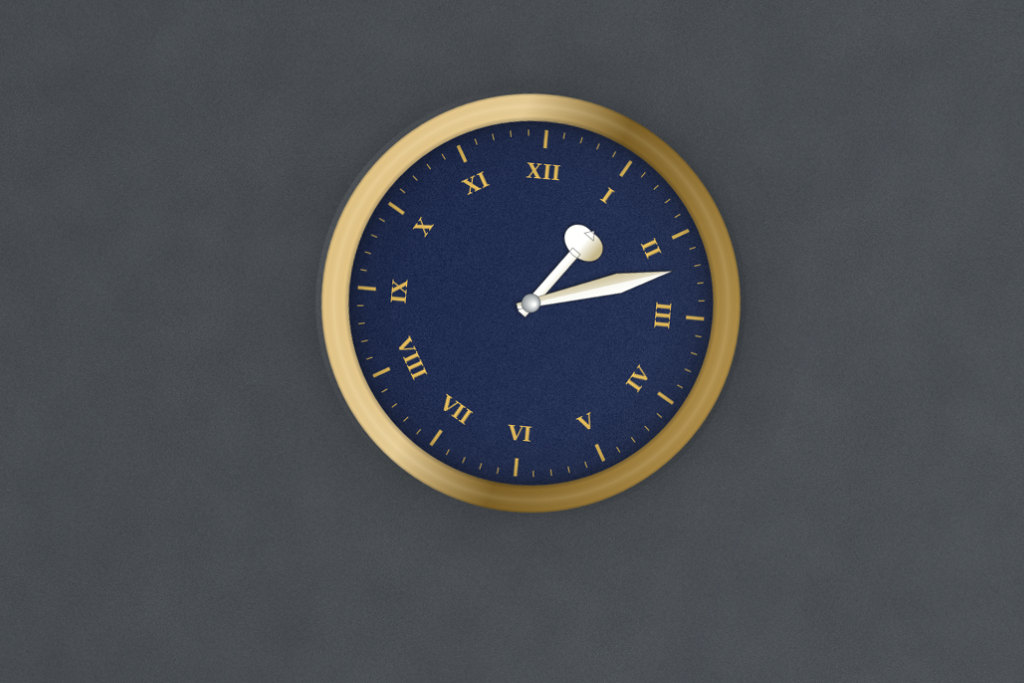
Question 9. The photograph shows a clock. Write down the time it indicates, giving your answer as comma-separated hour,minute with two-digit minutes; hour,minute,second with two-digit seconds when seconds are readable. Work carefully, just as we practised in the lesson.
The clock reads 1,12
